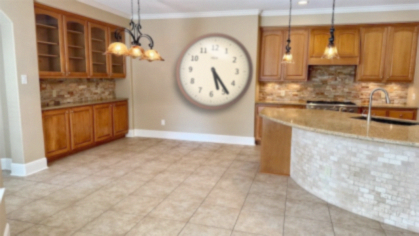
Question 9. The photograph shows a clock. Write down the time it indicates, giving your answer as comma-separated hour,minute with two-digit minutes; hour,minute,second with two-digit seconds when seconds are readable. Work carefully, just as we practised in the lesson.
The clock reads 5,24
